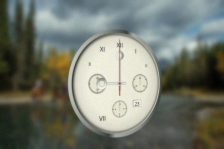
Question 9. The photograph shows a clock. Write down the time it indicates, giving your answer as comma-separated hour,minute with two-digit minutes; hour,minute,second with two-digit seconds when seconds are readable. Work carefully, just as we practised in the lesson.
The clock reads 9,00
